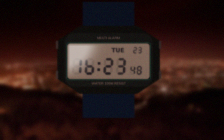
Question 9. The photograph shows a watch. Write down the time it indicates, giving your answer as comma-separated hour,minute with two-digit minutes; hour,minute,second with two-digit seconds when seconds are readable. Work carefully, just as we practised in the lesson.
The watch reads 16,23
